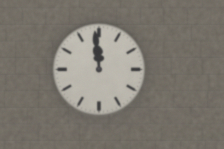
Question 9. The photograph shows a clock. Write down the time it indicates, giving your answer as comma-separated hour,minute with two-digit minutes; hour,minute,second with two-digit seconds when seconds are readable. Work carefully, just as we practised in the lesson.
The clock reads 11,59
